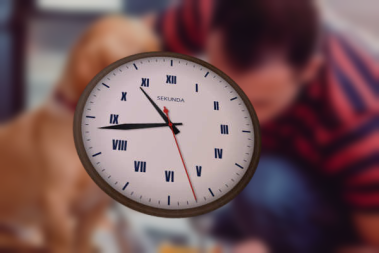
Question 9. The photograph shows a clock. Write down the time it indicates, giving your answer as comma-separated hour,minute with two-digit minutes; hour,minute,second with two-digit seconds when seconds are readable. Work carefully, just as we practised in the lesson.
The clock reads 10,43,27
